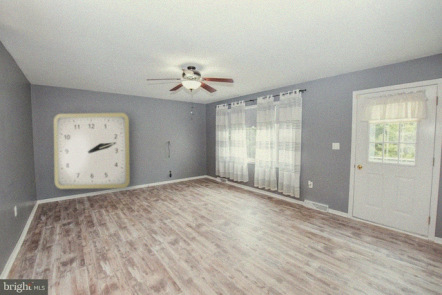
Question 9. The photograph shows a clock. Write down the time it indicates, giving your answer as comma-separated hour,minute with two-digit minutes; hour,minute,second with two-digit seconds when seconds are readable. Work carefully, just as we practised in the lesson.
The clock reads 2,12
